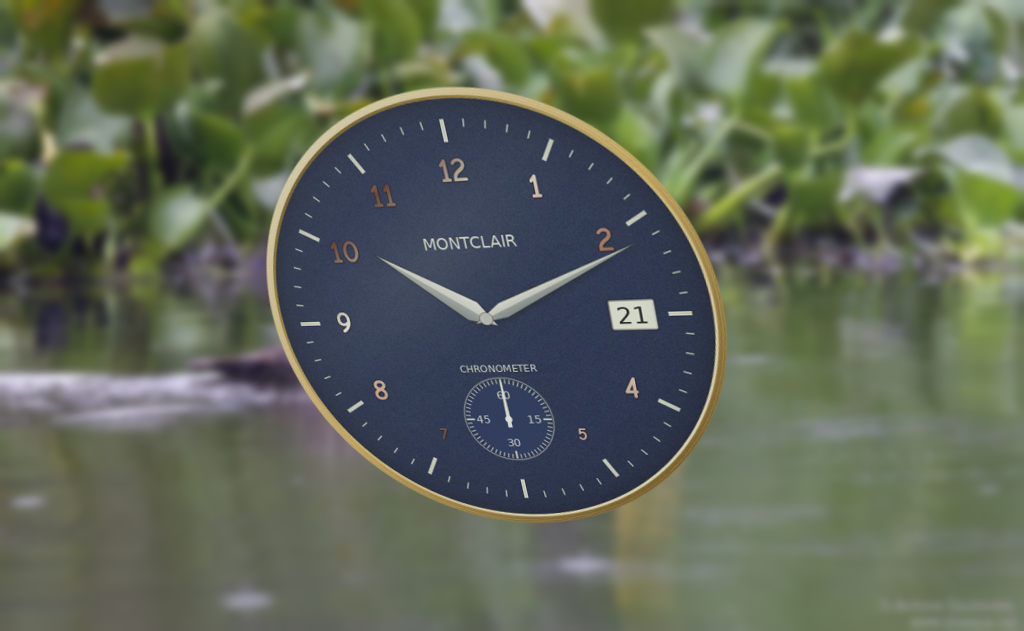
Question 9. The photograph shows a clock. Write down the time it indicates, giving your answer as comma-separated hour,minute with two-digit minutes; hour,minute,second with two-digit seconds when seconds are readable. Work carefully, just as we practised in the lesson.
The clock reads 10,11,00
